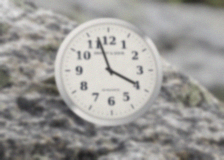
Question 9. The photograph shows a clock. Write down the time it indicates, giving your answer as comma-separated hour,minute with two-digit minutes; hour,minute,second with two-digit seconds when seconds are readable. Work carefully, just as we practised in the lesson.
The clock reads 3,57
